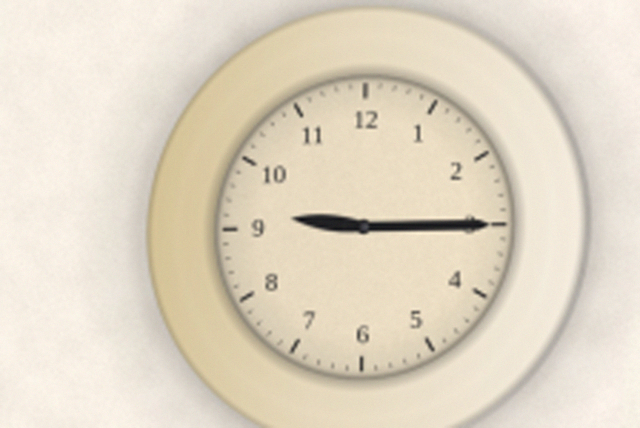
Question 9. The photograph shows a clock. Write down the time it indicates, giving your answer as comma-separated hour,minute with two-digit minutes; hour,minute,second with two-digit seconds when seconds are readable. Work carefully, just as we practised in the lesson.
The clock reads 9,15
